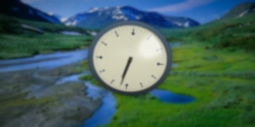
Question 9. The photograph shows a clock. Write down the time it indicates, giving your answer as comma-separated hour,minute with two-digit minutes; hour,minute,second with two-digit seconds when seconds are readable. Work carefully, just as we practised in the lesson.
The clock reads 6,32
